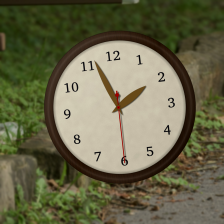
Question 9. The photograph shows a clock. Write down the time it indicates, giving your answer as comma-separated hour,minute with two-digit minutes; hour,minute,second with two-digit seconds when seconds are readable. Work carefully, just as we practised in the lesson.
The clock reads 1,56,30
